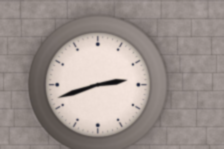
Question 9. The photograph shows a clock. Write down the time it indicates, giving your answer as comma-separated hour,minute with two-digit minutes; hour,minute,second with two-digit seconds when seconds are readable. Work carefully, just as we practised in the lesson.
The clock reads 2,42
